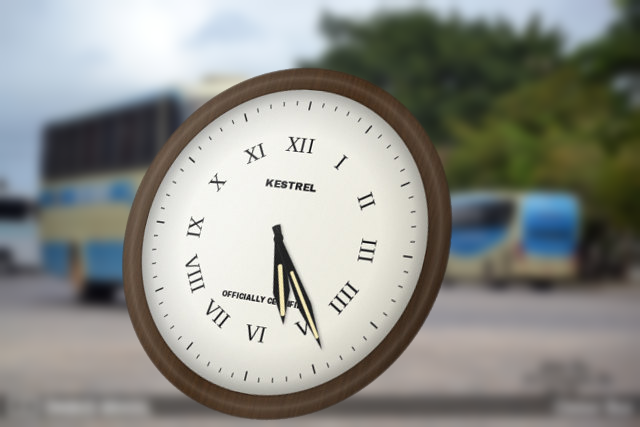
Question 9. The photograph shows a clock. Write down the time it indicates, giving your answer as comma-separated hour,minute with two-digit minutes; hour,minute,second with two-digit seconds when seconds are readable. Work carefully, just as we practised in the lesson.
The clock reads 5,24
